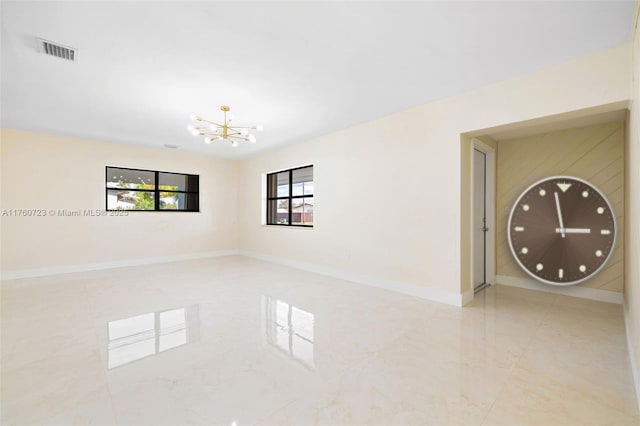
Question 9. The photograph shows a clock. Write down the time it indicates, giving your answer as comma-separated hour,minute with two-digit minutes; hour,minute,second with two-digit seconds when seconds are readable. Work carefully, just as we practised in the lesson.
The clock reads 2,58
